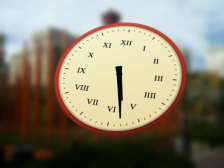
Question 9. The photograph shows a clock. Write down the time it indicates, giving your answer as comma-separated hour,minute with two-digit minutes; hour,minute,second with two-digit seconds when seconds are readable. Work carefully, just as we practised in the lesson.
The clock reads 5,28
